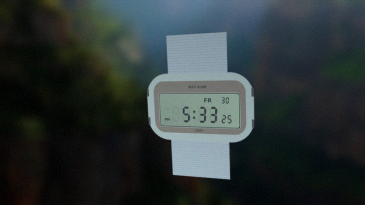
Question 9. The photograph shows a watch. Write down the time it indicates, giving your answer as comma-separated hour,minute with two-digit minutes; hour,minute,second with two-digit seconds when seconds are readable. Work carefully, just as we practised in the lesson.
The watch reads 5,33,25
